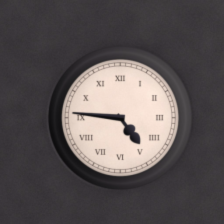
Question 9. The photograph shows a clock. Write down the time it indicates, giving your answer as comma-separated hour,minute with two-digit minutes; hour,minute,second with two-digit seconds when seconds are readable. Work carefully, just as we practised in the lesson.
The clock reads 4,46
